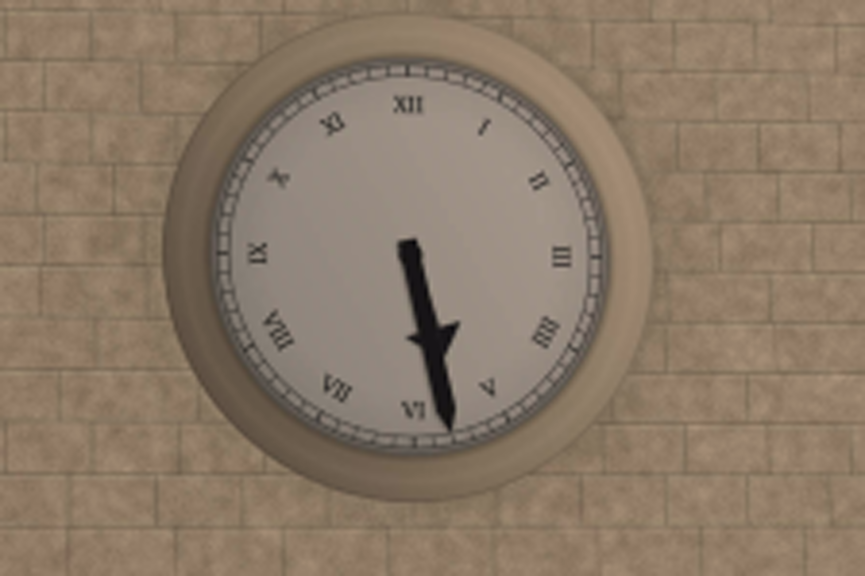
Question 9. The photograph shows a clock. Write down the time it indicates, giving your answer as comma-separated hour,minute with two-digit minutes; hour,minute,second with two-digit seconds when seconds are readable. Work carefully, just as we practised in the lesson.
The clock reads 5,28
